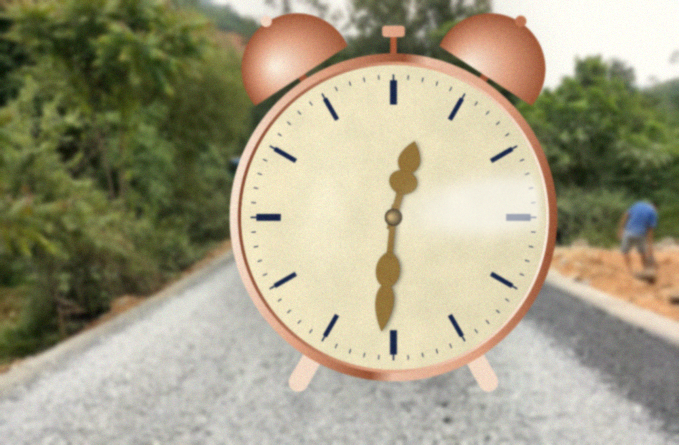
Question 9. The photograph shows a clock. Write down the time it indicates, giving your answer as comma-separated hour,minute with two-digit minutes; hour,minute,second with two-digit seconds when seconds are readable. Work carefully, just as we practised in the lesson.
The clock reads 12,31
